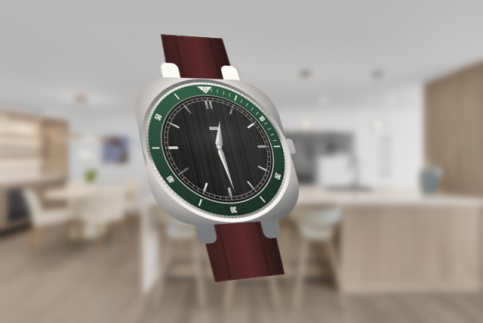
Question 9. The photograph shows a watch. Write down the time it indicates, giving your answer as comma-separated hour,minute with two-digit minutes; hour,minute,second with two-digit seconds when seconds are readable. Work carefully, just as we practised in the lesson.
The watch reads 12,29
